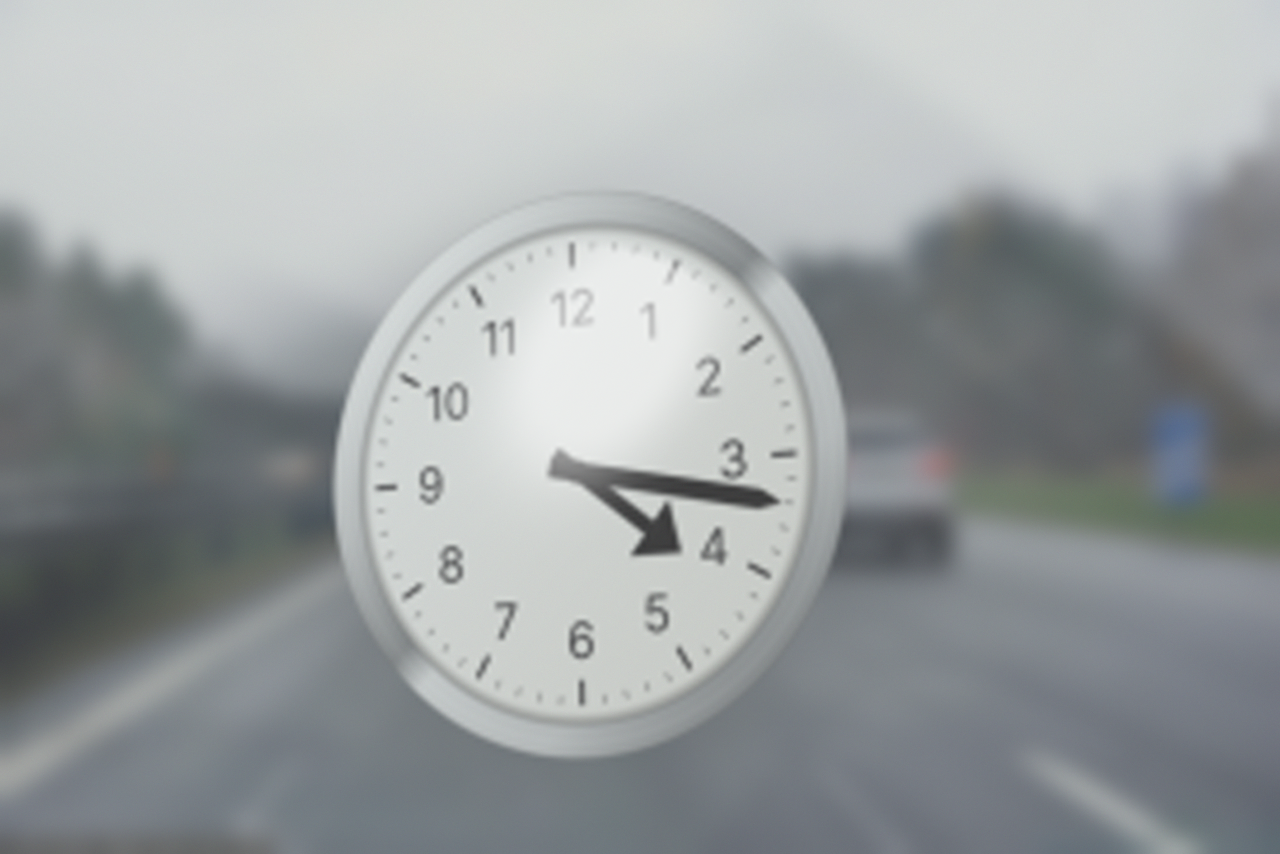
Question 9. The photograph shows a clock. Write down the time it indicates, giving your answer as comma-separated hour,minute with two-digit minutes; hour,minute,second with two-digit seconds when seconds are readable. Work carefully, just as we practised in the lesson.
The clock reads 4,17
